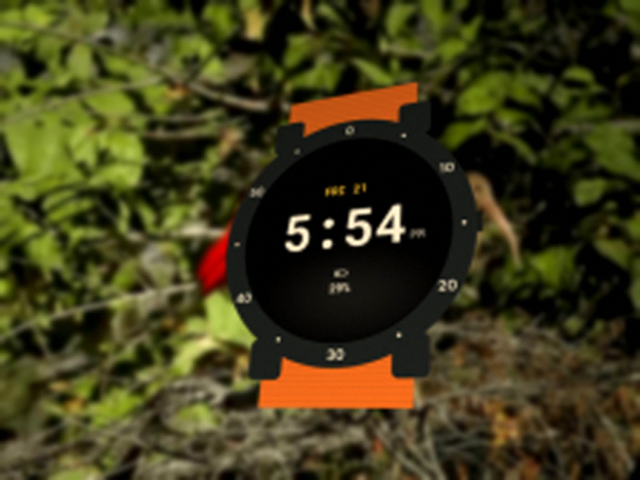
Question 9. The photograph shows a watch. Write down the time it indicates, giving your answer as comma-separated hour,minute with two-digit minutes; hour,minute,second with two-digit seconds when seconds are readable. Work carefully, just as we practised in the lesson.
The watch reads 5,54
